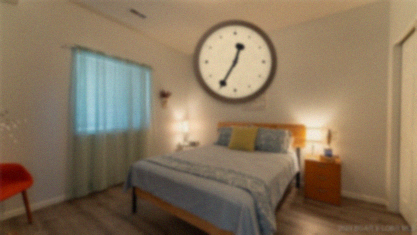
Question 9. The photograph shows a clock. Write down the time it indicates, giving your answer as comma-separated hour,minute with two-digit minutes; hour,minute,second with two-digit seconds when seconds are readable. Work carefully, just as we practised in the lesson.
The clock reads 12,35
